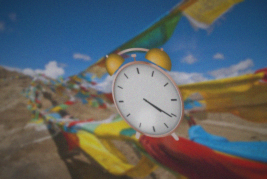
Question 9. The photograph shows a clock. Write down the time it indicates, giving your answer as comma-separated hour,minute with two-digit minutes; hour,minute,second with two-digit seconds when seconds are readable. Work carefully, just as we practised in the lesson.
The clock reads 4,21
